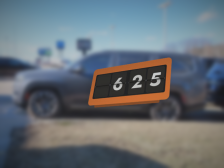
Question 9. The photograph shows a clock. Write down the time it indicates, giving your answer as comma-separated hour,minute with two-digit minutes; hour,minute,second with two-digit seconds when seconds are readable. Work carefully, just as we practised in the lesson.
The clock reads 6,25
